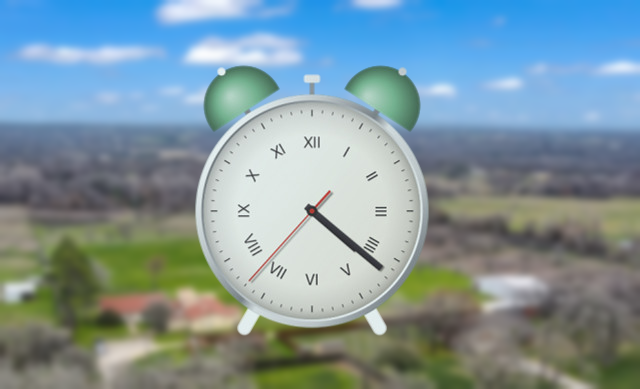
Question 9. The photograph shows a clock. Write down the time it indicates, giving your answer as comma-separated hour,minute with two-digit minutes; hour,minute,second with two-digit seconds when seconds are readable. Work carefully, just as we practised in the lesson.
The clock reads 4,21,37
